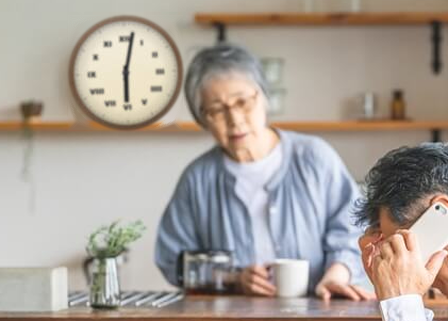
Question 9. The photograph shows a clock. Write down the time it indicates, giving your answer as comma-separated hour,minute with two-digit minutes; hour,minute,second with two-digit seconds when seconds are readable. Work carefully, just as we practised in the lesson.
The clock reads 6,02
